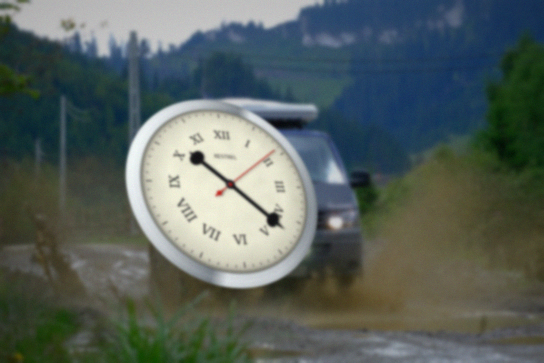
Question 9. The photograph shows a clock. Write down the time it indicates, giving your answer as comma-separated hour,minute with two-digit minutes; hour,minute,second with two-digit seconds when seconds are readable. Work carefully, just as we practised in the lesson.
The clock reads 10,22,09
